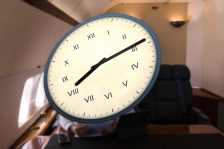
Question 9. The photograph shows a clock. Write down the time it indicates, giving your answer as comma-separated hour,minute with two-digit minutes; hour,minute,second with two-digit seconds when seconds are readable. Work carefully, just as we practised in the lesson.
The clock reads 8,14
